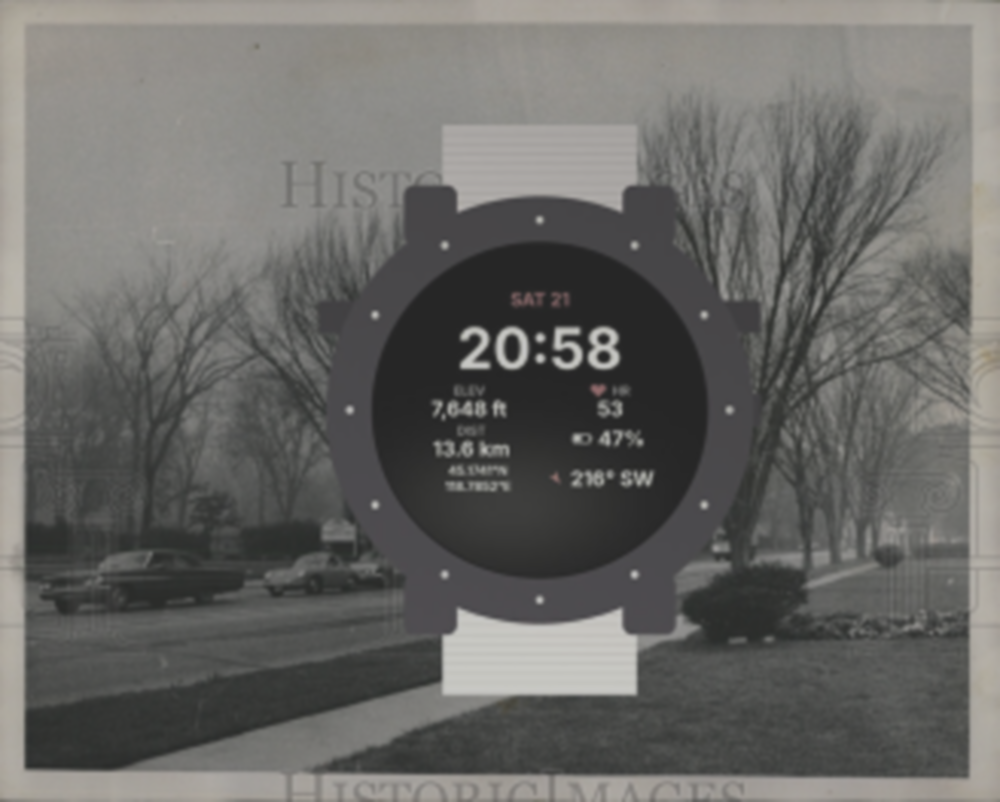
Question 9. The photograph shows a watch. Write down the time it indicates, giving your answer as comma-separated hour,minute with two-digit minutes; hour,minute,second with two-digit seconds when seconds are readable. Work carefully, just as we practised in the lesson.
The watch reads 20,58
